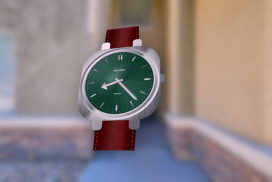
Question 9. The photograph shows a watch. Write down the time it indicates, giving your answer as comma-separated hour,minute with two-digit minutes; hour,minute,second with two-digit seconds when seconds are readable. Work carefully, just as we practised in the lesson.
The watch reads 8,23
